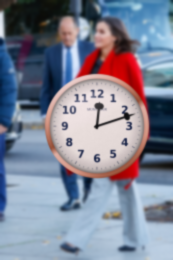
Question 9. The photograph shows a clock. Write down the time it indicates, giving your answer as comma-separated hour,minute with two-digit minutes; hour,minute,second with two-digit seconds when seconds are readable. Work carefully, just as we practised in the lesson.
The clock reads 12,12
